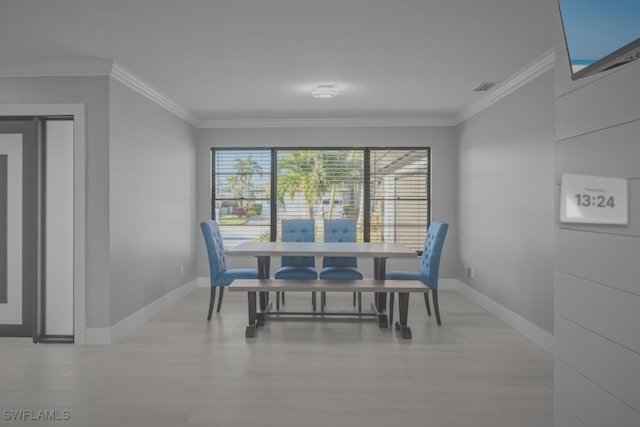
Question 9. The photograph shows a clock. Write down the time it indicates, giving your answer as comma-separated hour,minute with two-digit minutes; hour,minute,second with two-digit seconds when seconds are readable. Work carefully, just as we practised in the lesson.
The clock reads 13,24
